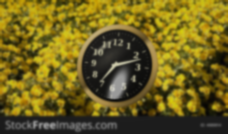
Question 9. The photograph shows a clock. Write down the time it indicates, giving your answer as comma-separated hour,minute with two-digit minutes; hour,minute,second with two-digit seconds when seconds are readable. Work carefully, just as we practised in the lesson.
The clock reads 7,12
